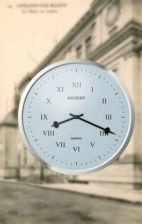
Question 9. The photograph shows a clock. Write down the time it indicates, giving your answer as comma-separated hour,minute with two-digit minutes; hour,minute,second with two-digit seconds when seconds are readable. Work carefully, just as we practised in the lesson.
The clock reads 8,19
